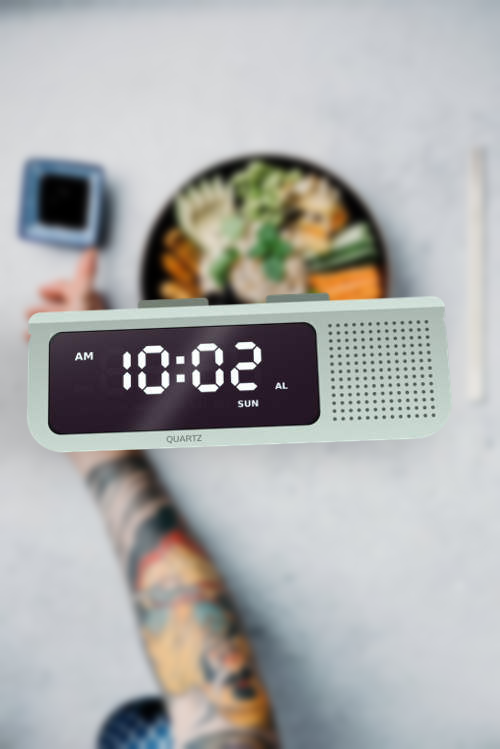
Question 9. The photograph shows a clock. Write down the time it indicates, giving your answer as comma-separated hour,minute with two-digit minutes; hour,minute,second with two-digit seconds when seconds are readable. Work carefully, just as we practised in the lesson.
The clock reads 10,02
